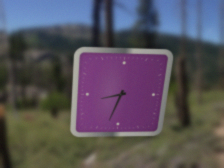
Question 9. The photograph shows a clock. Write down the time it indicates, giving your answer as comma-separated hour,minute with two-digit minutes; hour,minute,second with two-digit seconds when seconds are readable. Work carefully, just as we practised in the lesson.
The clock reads 8,33
